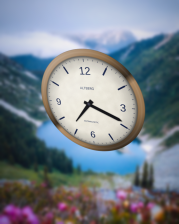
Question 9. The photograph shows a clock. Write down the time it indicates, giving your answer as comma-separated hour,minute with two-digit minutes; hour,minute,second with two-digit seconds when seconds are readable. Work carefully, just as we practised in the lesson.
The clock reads 7,19
